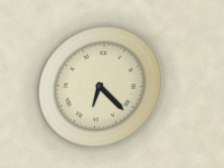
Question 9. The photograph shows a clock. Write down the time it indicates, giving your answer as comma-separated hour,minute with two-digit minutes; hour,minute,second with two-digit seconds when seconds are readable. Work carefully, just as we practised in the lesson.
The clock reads 6,22
